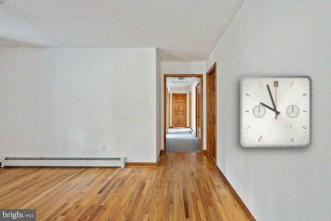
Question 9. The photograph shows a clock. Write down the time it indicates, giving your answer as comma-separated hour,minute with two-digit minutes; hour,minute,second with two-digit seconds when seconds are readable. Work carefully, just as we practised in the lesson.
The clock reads 9,57
